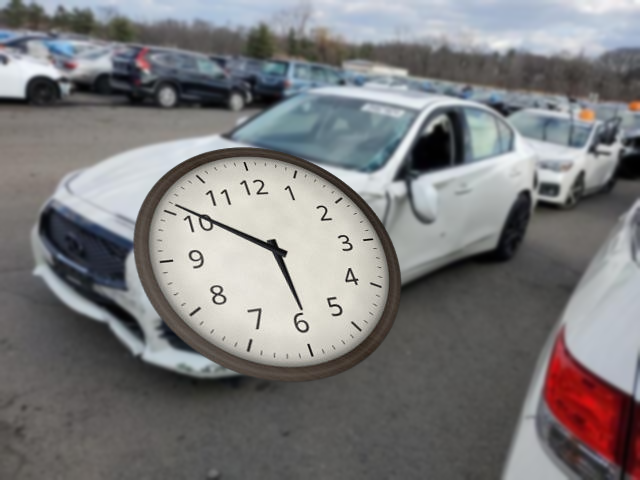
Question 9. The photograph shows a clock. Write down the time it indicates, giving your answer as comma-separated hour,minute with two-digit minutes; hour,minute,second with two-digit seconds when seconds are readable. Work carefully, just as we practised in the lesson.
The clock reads 5,51
